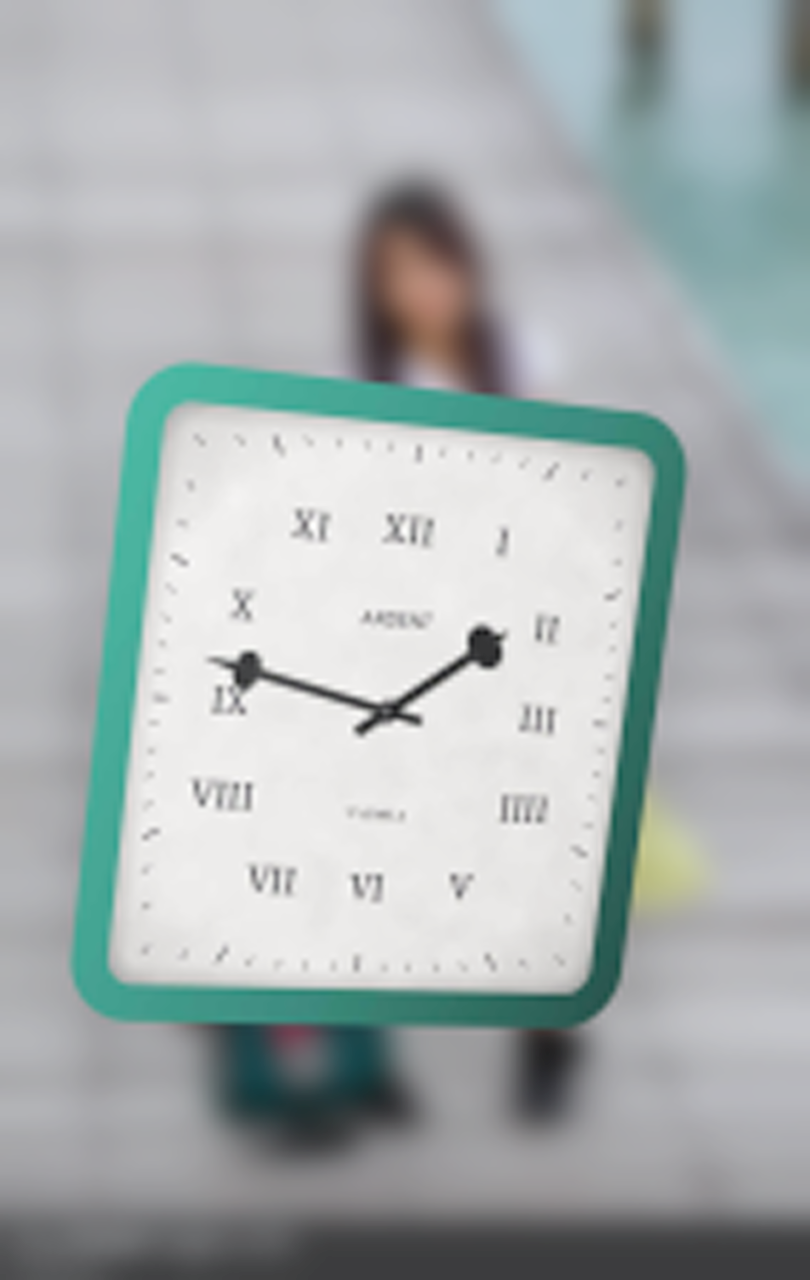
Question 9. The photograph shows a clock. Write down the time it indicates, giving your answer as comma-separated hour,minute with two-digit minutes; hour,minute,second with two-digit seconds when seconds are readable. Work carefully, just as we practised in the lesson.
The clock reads 1,47
